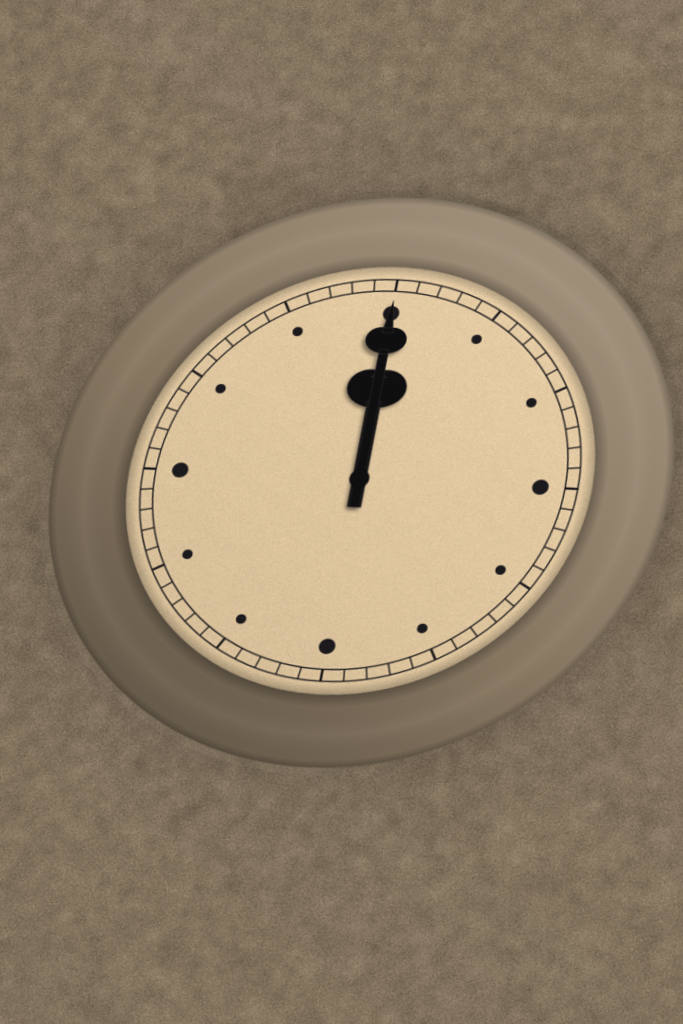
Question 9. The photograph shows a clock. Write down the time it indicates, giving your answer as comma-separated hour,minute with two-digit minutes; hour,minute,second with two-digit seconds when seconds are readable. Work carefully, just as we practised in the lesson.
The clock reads 12,00
